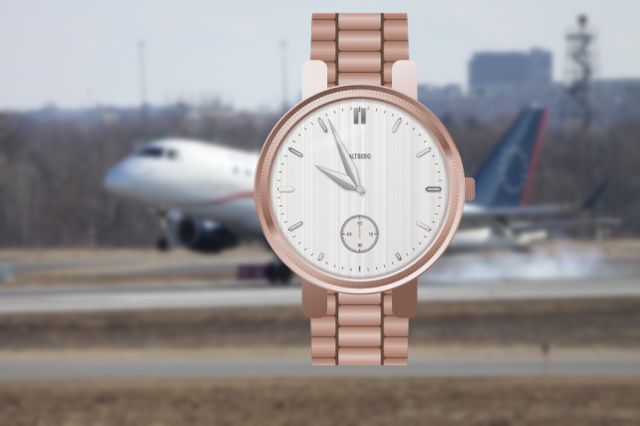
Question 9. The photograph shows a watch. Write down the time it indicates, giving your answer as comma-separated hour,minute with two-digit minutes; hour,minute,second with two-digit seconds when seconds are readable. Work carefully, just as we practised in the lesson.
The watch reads 9,56
